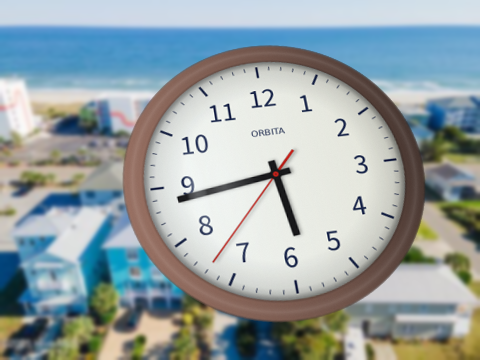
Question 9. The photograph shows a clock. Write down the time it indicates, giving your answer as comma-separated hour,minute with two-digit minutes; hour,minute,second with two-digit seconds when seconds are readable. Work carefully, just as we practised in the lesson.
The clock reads 5,43,37
